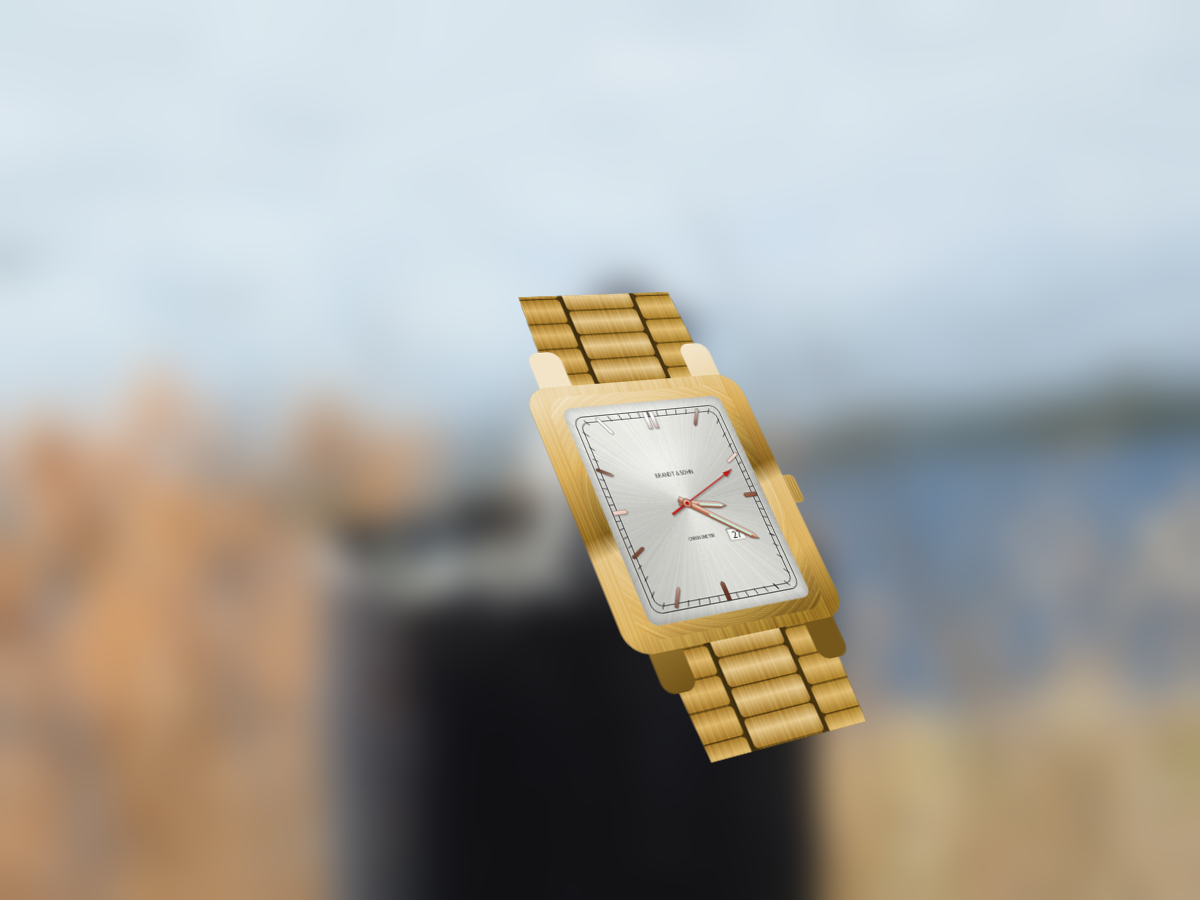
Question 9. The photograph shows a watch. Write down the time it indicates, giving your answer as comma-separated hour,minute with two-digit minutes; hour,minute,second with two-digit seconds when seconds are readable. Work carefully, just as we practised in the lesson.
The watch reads 3,21,11
